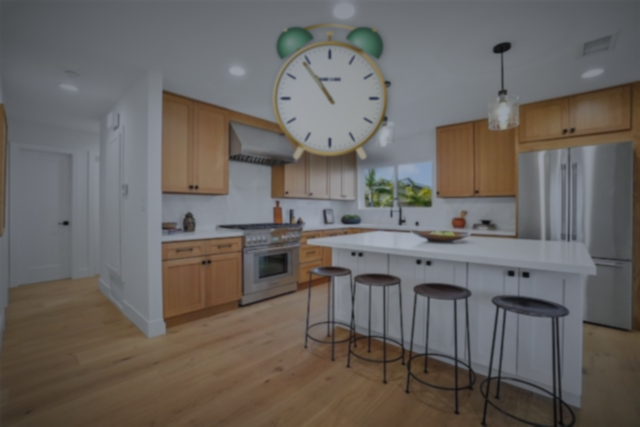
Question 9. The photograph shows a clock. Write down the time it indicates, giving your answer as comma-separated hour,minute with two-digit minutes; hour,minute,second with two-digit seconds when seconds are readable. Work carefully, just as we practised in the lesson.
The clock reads 10,54
